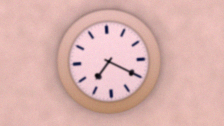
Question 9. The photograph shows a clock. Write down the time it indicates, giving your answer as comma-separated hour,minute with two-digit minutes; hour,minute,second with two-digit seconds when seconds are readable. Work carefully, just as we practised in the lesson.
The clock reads 7,20
